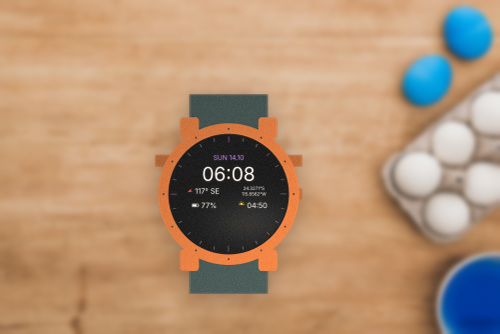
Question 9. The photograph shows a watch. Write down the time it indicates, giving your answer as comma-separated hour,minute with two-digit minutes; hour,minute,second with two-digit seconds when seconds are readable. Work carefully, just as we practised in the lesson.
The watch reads 6,08
